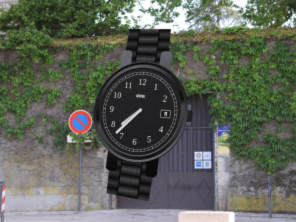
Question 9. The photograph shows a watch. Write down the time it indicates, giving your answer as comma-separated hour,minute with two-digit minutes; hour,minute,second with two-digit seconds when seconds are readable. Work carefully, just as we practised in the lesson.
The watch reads 7,37
